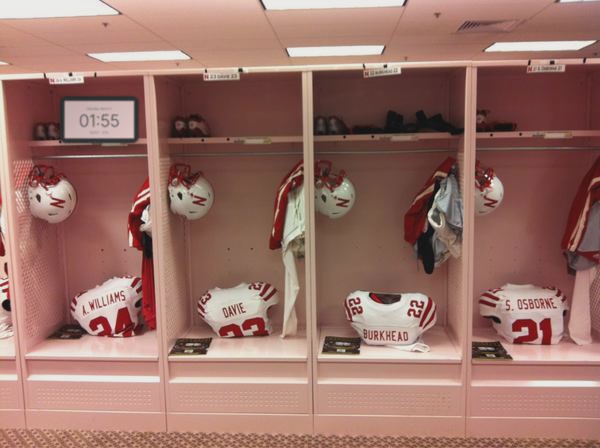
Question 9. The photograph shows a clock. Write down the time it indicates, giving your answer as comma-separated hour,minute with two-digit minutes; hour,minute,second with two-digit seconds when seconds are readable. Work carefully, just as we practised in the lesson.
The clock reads 1,55
